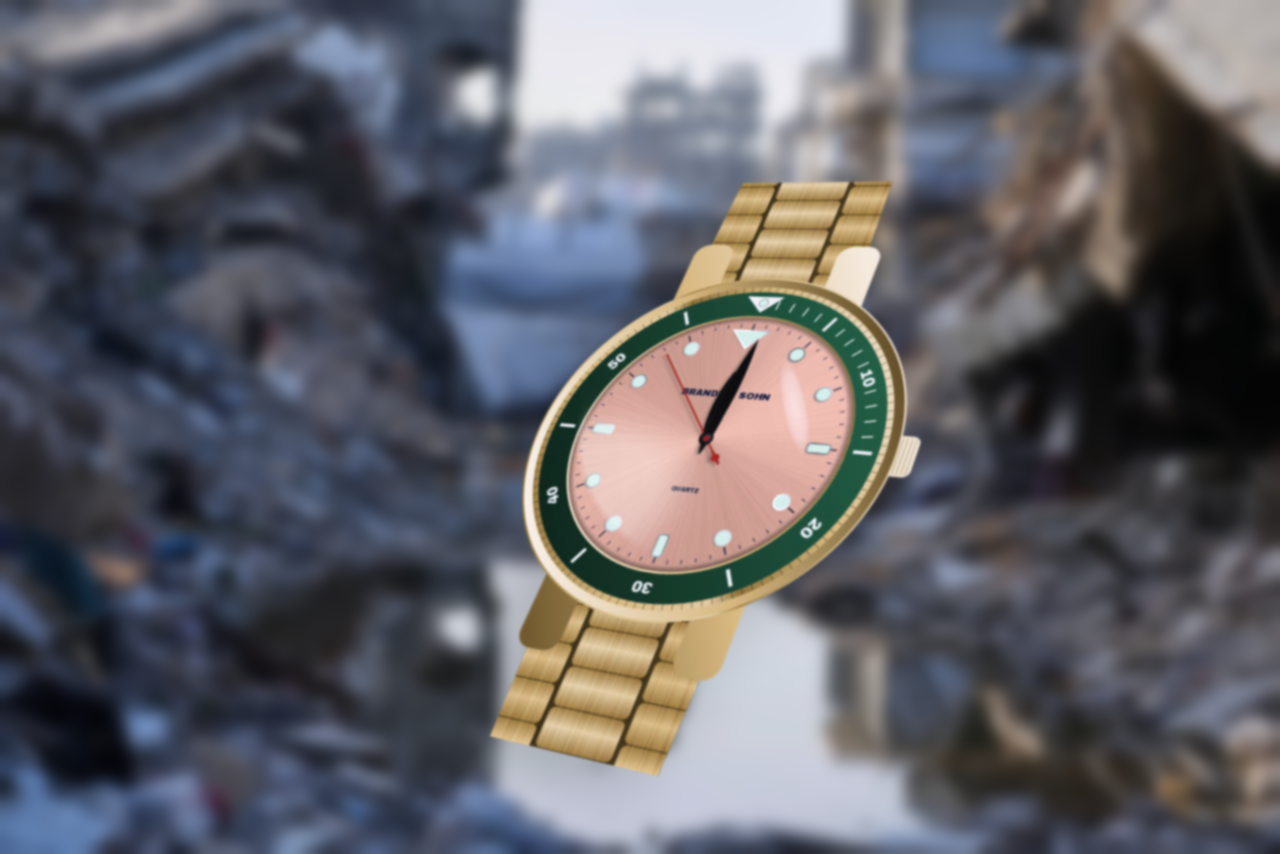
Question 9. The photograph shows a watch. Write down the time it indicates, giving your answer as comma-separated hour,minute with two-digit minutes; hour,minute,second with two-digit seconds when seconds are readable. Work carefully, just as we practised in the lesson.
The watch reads 12,00,53
